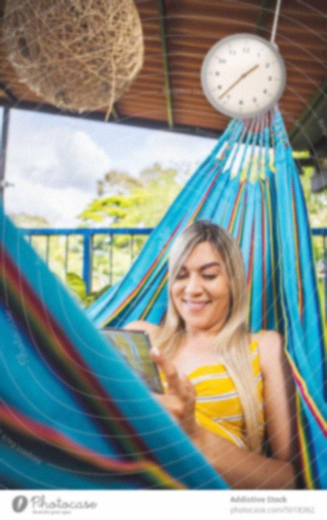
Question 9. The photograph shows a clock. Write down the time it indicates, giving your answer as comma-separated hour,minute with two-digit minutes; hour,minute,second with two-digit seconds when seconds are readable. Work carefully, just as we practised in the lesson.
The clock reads 1,37
